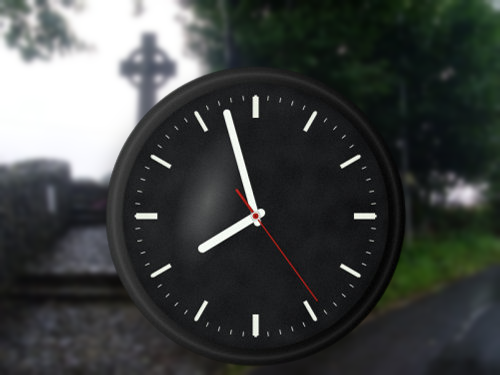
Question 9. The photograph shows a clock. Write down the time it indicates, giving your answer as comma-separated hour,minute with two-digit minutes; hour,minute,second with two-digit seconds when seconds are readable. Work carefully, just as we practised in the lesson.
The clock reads 7,57,24
